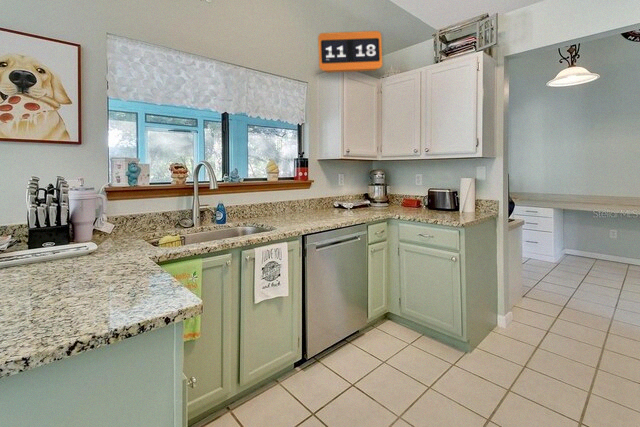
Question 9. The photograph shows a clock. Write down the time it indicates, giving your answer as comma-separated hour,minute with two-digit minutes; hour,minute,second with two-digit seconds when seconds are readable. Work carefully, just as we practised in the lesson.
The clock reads 11,18
